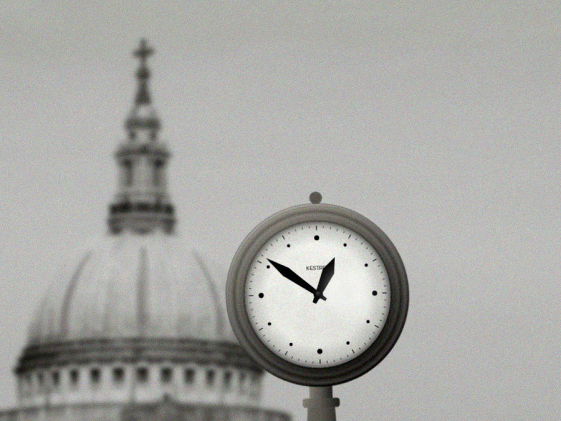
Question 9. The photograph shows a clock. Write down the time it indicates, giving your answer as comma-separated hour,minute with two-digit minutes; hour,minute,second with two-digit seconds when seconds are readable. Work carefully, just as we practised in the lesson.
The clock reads 12,51
